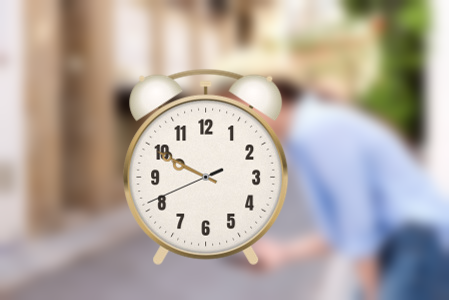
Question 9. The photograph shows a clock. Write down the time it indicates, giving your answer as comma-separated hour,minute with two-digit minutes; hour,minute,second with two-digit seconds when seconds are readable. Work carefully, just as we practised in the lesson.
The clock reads 9,49,41
